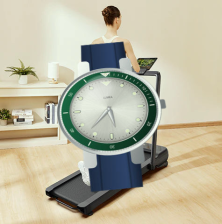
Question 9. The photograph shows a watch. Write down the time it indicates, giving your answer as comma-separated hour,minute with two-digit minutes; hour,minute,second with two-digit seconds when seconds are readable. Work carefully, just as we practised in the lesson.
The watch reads 5,37
